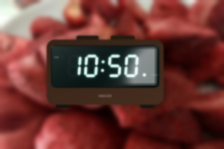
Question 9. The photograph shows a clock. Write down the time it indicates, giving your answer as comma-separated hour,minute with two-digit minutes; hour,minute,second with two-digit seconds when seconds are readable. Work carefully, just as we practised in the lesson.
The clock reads 10,50
